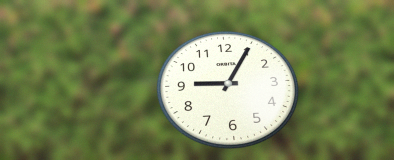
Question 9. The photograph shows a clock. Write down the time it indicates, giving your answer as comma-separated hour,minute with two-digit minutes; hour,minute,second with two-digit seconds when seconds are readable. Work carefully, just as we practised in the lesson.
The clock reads 9,05
